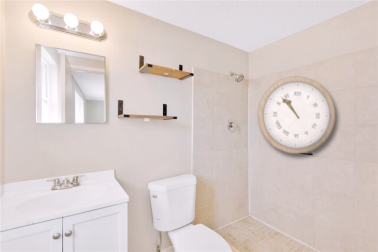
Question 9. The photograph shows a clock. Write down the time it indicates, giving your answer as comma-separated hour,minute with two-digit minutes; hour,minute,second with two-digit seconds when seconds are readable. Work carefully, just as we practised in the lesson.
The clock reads 10,53
